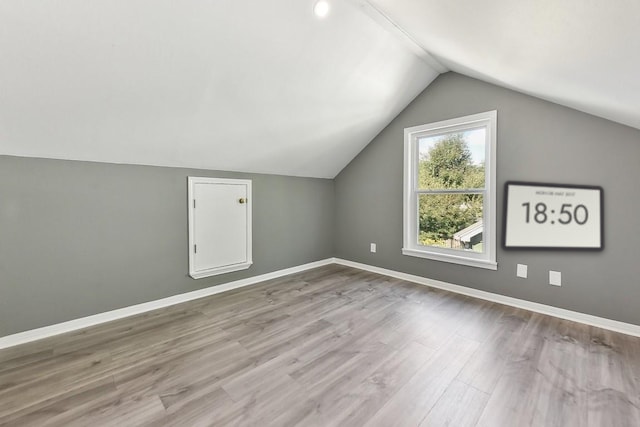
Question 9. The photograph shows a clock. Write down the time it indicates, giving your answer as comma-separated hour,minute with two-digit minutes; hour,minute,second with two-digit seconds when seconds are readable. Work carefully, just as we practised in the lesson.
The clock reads 18,50
